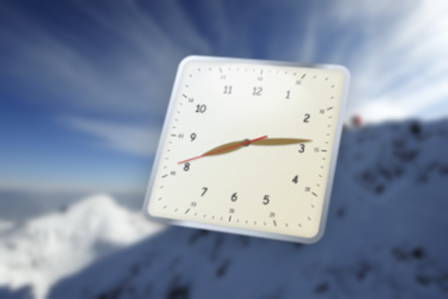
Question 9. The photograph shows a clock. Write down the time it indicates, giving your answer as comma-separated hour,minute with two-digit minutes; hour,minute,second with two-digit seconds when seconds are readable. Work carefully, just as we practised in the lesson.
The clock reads 8,13,41
